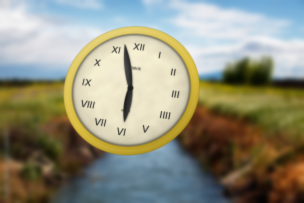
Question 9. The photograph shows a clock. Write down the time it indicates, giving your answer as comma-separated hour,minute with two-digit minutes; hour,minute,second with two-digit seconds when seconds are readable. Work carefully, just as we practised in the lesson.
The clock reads 5,57
